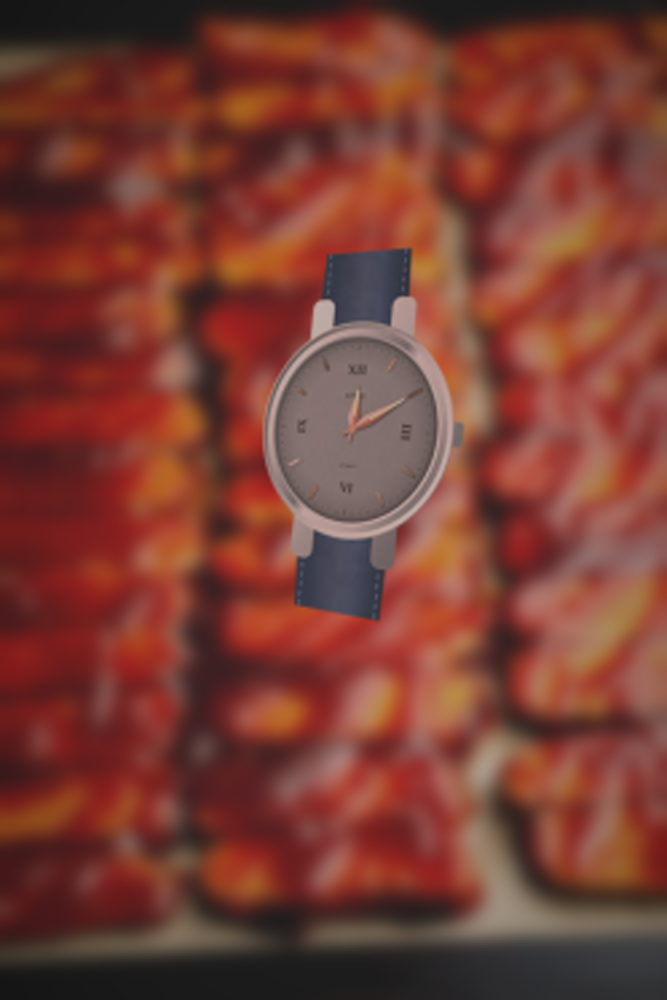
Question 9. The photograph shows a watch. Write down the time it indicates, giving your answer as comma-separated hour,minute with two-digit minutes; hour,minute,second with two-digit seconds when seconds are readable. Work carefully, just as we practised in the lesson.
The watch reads 12,10
